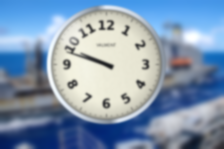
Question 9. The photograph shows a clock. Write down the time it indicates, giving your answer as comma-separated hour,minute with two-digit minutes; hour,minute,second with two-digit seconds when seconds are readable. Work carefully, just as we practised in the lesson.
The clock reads 9,48
